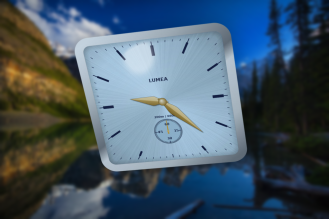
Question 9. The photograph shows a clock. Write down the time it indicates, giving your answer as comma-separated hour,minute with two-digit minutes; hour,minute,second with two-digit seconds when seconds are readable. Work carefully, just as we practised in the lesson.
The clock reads 9,23
